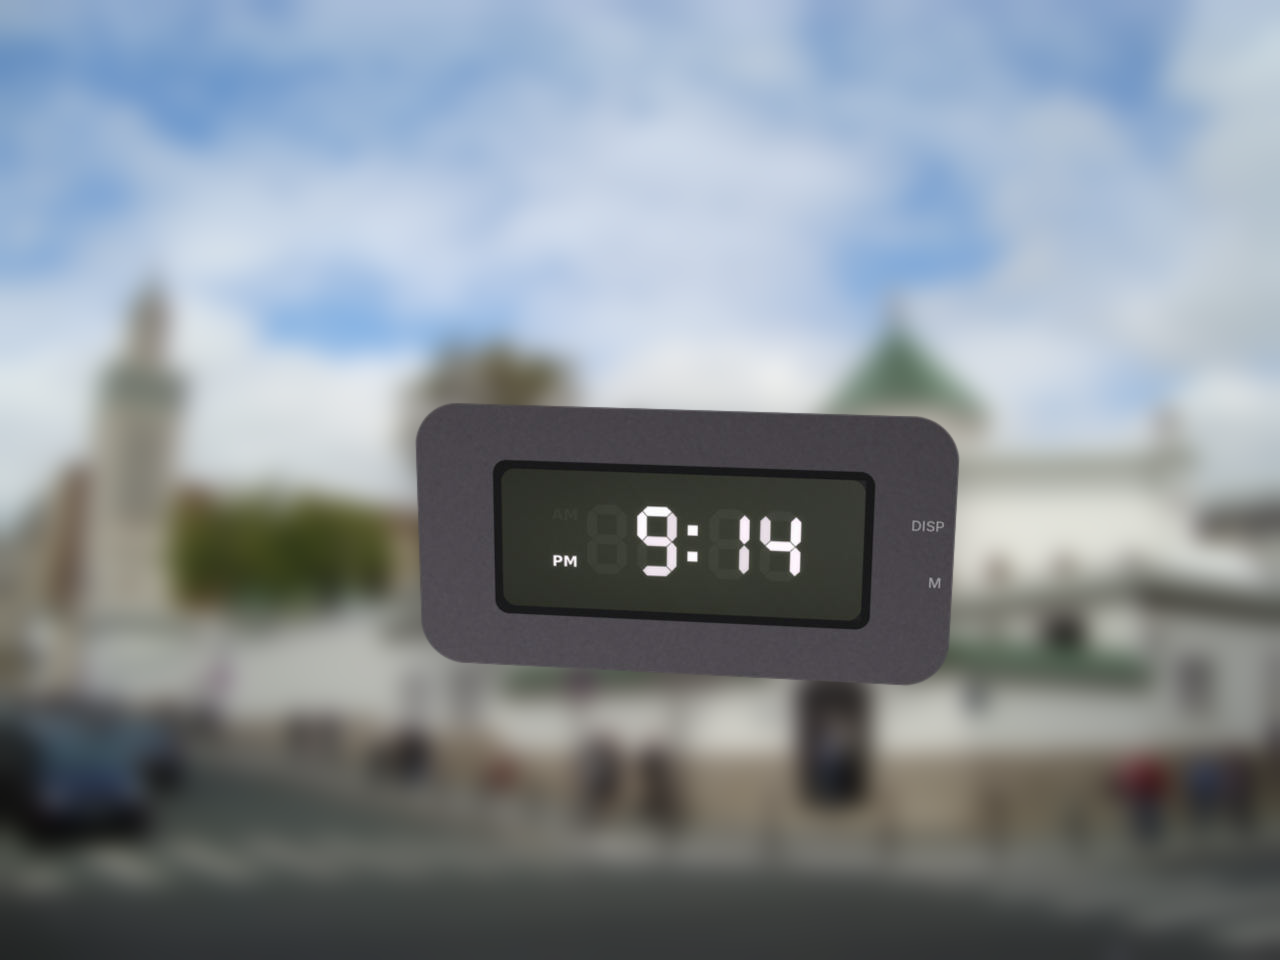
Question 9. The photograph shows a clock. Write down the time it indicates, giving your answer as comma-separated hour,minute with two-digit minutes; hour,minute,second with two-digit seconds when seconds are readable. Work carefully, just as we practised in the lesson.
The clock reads 9,14
